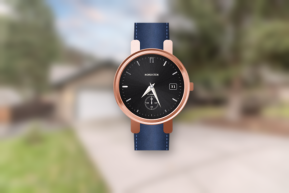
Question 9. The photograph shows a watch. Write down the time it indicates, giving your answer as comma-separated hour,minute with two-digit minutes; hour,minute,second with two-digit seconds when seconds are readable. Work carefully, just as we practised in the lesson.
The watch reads 7,26
